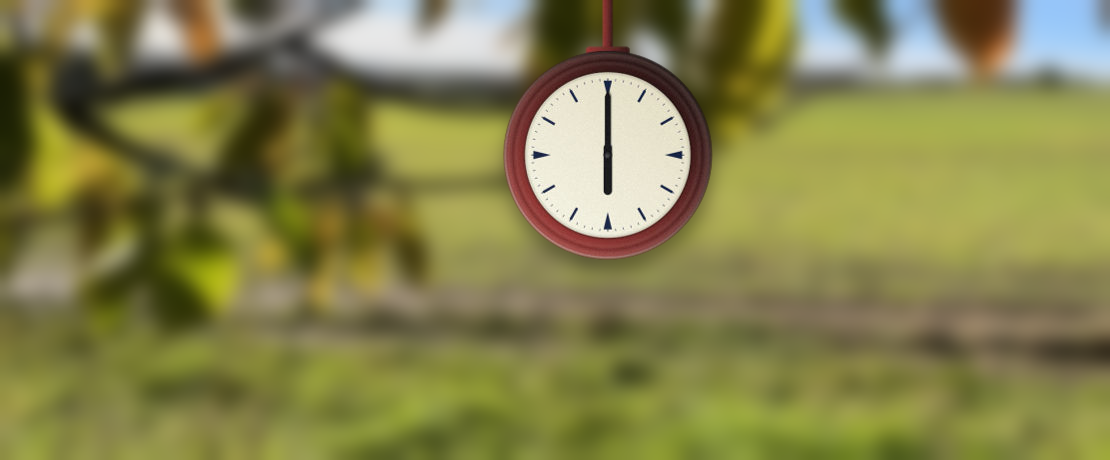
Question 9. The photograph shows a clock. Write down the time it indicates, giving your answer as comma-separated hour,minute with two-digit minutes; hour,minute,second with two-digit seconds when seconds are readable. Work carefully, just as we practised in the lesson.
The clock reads 6,00
